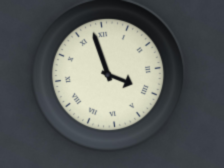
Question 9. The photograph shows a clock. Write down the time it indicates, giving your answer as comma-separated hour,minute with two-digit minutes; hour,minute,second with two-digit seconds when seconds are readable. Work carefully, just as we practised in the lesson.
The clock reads 3,58
